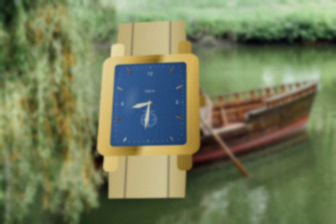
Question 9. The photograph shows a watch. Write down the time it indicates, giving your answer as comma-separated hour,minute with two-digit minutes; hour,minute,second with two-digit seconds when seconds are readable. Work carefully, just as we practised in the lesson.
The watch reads 8,31
